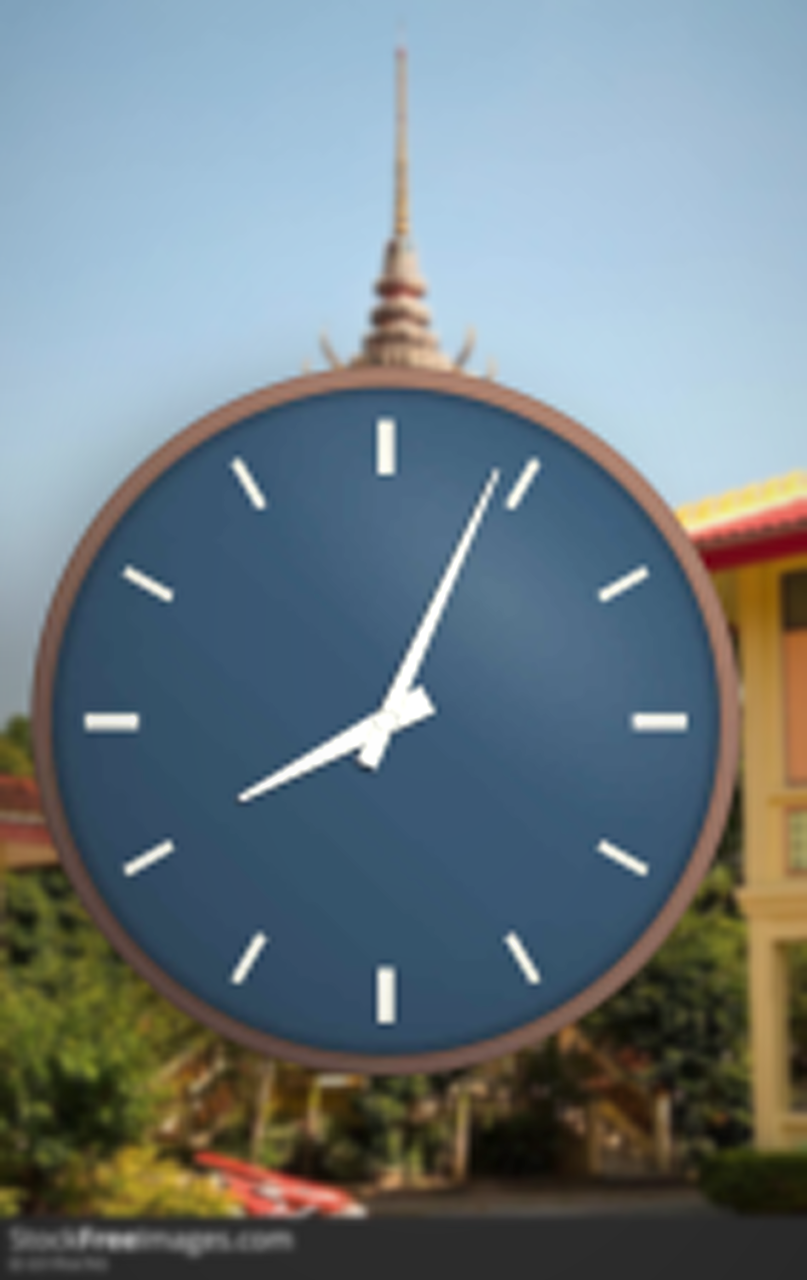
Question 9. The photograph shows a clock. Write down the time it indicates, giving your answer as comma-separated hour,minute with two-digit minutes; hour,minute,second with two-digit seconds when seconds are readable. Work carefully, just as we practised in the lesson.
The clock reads 8,04
